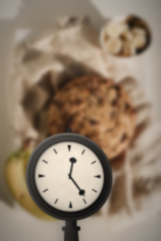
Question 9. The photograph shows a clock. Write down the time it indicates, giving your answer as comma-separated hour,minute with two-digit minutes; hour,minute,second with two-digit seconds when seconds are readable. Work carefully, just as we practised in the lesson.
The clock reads 12,24
